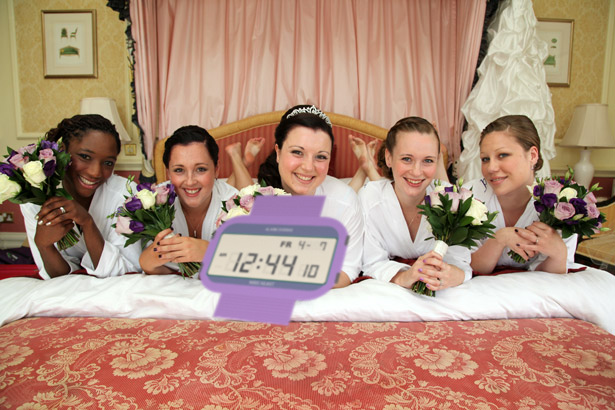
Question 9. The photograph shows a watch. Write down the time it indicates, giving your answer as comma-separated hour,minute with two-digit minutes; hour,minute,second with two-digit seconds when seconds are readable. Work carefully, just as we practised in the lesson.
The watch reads 12,44,10
